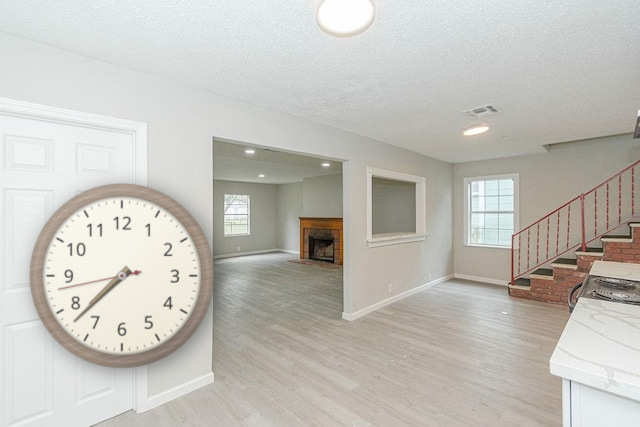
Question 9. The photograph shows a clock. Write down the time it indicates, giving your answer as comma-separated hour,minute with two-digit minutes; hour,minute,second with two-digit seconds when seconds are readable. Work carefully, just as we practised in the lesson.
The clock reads 7,37,43
